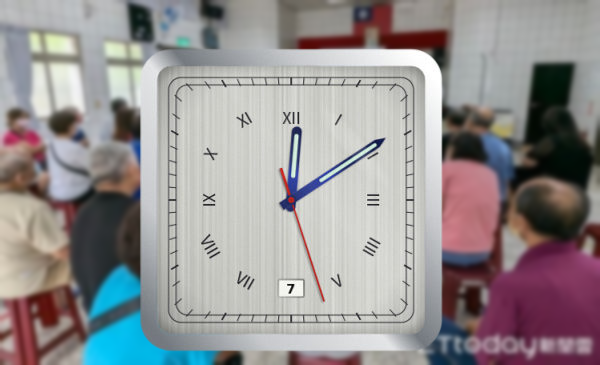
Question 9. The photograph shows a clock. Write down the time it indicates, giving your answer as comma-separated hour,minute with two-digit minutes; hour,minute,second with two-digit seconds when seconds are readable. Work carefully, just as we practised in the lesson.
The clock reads 12,09,27
